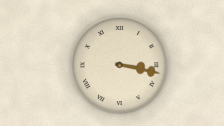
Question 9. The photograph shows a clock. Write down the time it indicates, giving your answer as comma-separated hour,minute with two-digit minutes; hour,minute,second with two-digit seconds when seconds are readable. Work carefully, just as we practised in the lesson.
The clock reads 3,17
